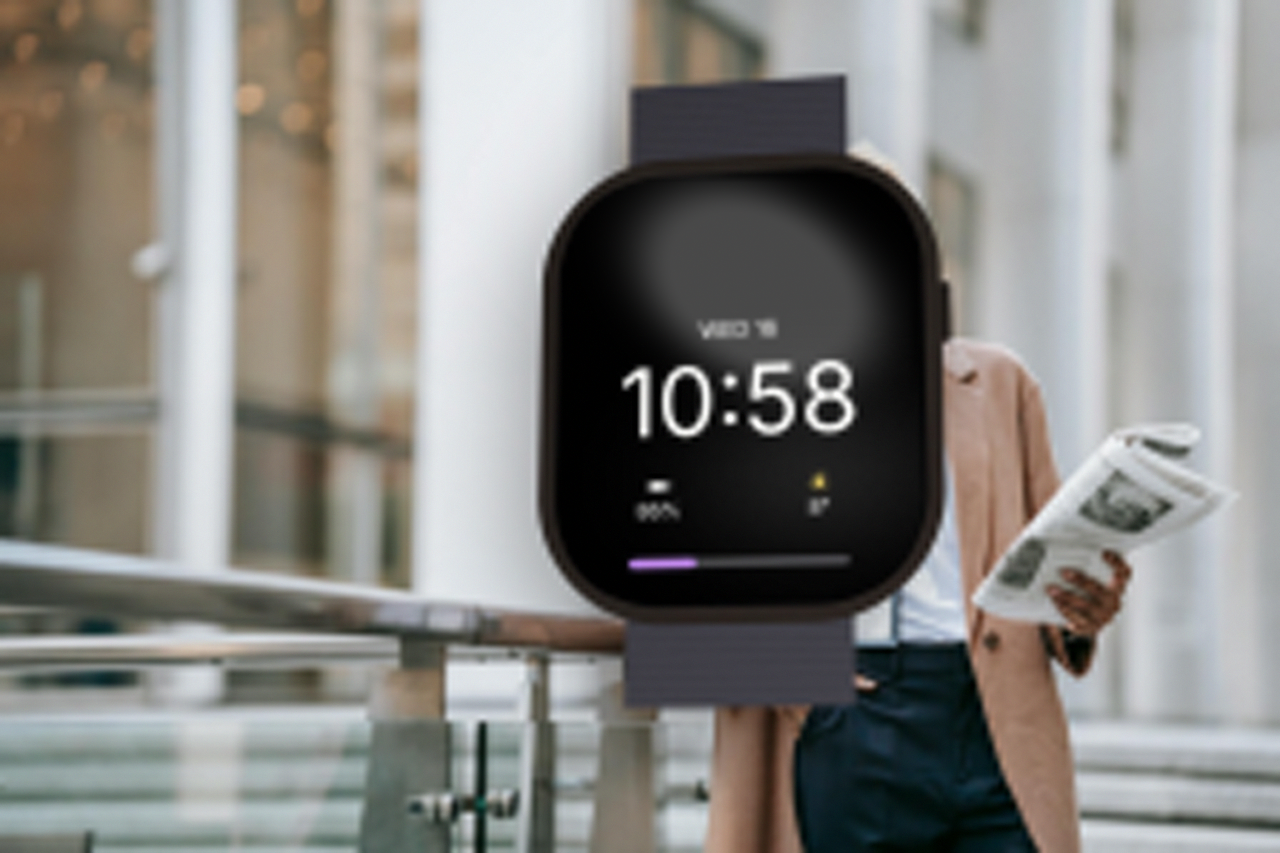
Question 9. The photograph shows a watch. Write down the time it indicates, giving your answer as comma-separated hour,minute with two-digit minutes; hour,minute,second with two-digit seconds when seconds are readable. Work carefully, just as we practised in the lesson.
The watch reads 10,58
